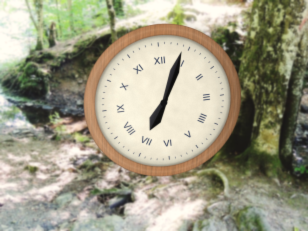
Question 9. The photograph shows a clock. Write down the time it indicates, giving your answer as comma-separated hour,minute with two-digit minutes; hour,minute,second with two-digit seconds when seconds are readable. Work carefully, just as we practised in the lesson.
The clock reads 7,04
